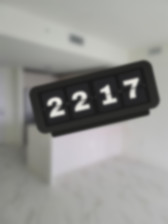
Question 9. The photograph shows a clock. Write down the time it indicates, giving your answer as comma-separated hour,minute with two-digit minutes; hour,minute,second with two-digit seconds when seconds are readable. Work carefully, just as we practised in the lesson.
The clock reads 22,17
